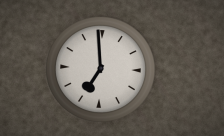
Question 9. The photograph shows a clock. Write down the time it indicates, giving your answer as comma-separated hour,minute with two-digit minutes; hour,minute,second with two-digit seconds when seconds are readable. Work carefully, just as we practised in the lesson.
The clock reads 6,59
